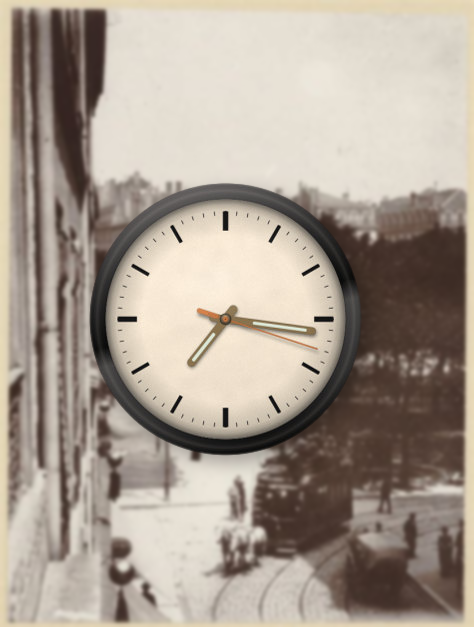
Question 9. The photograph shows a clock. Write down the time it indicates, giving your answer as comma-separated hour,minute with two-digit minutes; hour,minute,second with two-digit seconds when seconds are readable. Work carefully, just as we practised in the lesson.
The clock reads 7,16,18
